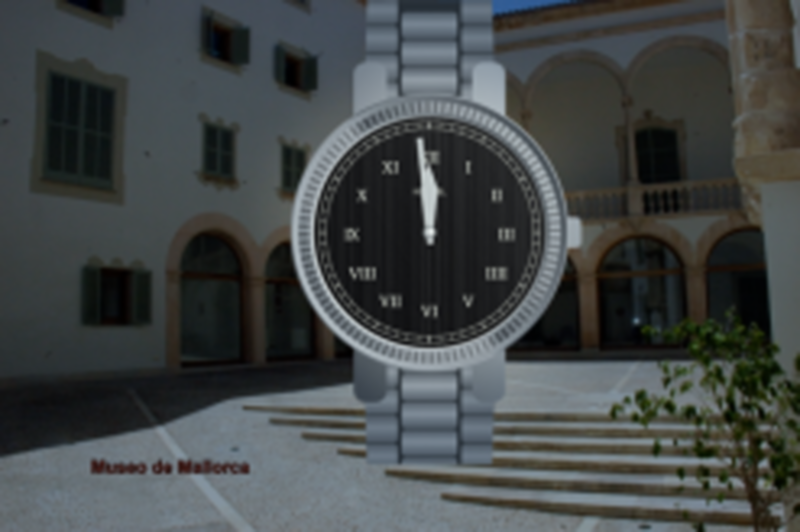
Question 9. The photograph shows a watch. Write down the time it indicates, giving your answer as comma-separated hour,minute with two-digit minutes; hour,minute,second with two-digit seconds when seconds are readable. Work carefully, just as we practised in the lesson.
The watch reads 11,59
